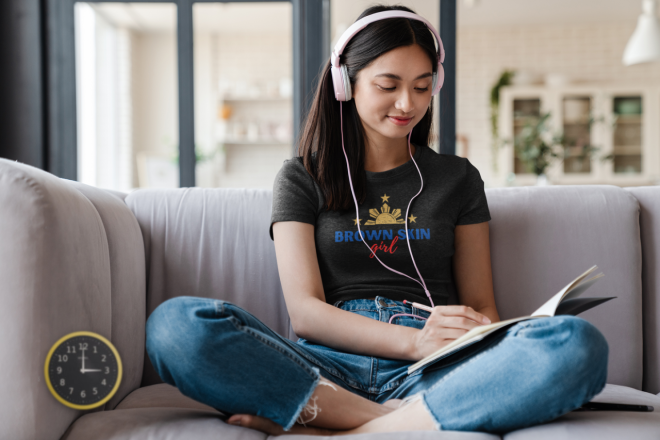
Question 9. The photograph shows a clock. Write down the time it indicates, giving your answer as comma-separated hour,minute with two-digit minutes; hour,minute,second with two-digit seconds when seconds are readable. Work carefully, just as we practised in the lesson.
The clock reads 3,00
